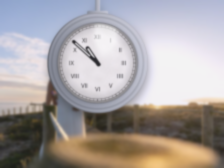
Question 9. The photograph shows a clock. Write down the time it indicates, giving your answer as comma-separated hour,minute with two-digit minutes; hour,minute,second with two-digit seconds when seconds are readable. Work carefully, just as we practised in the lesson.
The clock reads 10,52
